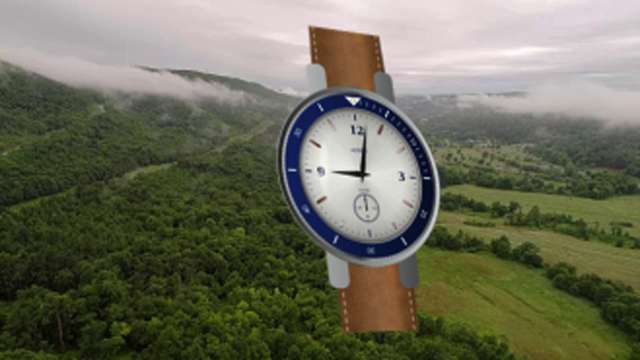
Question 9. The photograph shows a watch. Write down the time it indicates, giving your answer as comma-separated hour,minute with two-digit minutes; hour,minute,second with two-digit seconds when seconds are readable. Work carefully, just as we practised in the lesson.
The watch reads 9,02
